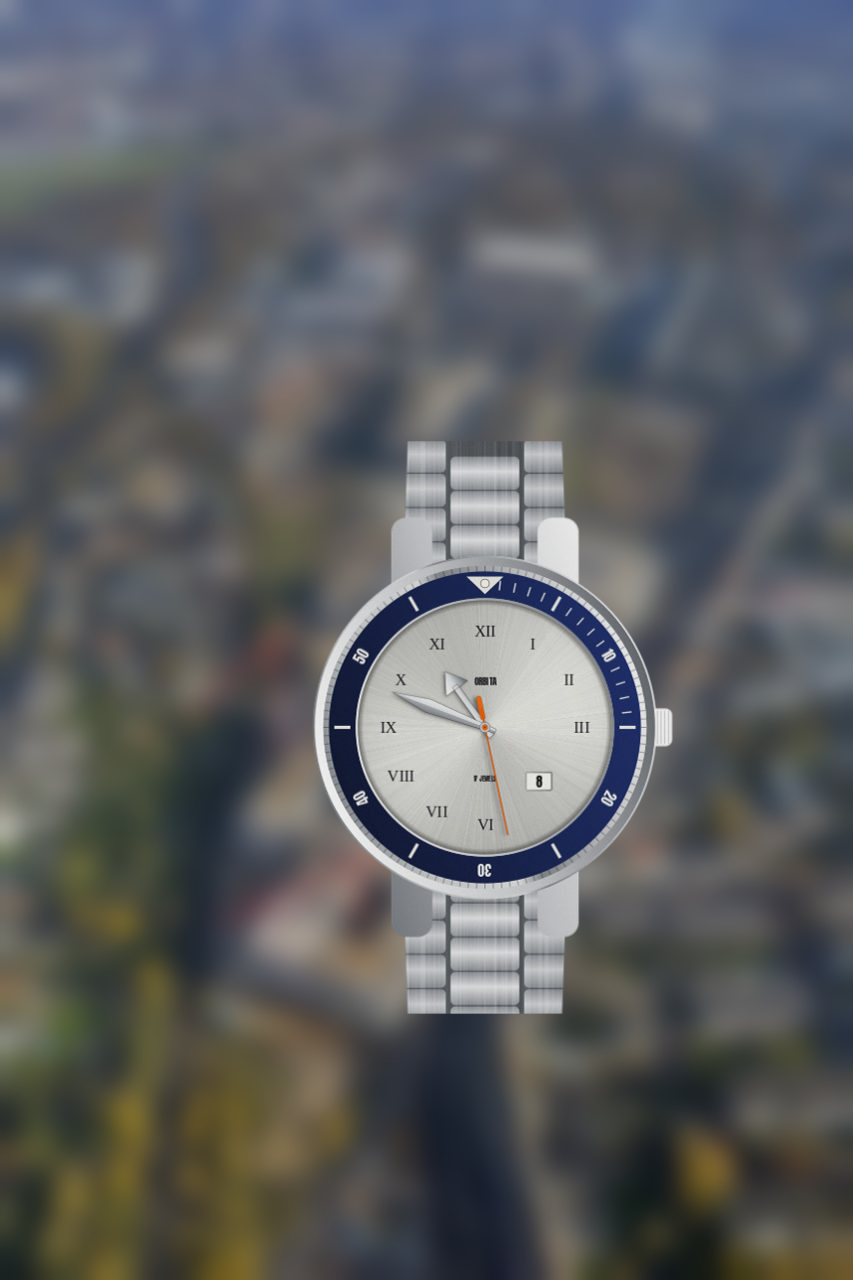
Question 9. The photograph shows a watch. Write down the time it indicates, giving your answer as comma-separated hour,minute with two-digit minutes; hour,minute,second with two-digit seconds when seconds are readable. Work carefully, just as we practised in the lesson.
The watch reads 10,48,28
